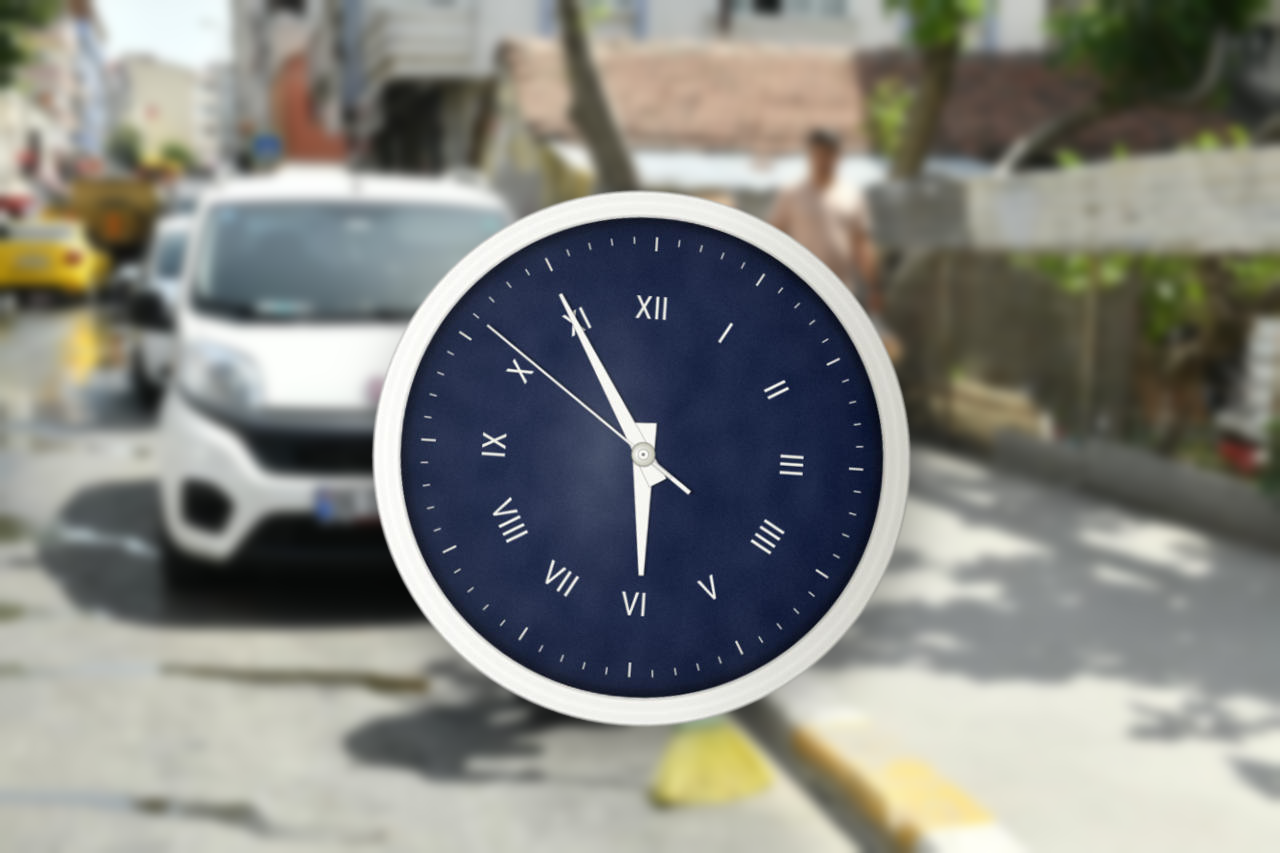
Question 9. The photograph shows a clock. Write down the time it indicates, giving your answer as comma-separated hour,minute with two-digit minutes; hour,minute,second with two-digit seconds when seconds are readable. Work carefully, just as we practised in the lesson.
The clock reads 5,54,51
